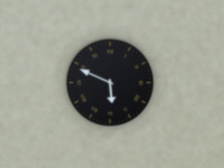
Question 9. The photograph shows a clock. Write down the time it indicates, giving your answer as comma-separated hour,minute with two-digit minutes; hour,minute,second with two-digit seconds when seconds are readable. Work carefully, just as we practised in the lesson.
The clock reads 5,49
